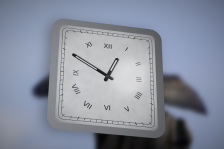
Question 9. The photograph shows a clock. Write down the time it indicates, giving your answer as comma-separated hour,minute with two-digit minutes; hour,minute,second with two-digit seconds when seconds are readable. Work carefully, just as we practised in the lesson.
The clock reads 12,50
